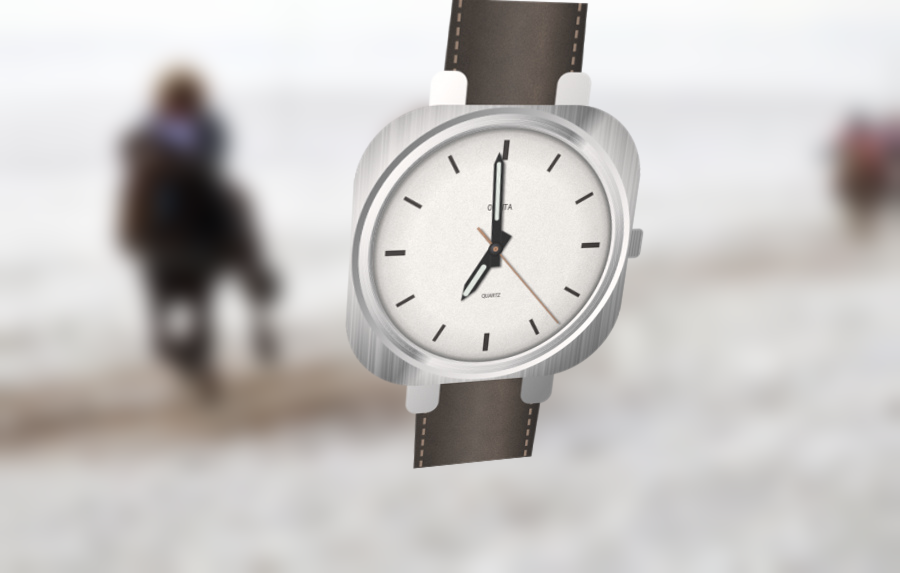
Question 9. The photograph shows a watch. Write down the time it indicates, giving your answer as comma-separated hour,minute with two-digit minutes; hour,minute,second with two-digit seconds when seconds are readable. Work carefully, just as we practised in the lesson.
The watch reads 6,59,23
